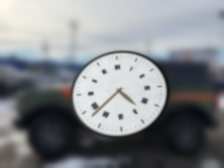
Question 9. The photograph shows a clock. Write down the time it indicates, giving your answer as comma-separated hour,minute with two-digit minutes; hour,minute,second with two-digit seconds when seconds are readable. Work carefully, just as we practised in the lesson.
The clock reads 4,38
